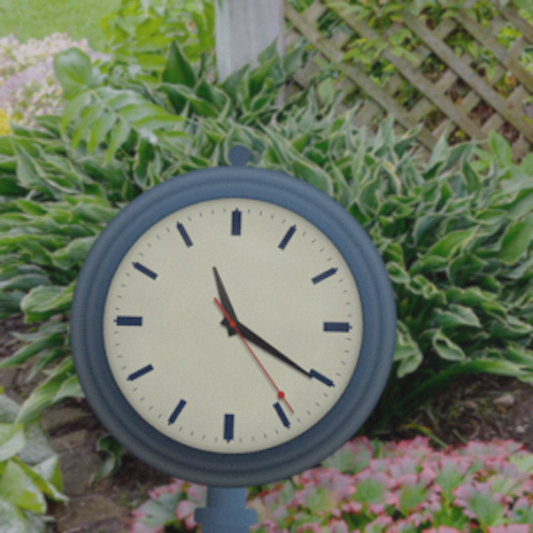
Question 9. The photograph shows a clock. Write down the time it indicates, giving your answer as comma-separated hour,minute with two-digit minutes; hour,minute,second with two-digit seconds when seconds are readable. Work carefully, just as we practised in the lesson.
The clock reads 11,20,24
